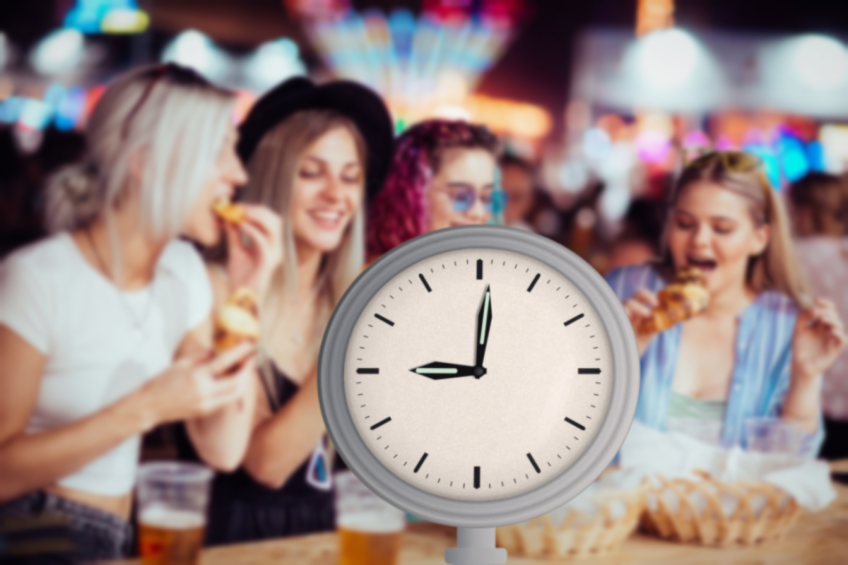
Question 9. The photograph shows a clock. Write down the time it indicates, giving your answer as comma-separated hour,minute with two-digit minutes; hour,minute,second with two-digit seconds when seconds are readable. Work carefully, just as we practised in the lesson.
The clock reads 9,01
